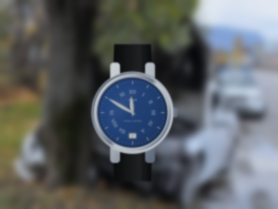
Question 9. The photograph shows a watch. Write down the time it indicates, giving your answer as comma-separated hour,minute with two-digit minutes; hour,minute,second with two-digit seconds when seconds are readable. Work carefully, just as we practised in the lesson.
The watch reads 11,50
